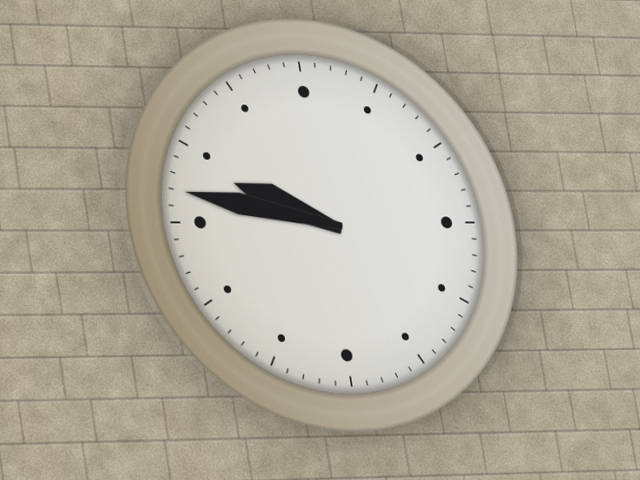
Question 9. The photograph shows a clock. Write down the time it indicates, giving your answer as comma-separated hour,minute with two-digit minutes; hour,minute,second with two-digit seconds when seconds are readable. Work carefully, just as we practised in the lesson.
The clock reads 9,47
